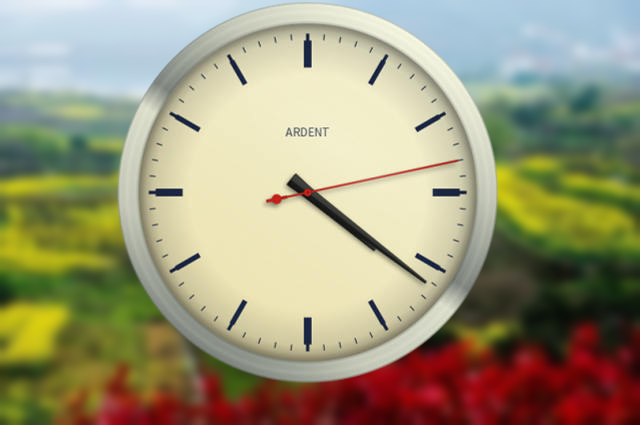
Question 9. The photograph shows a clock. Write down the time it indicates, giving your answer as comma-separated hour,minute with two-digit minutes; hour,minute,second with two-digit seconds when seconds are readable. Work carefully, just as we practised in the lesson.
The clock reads 4,21,13
